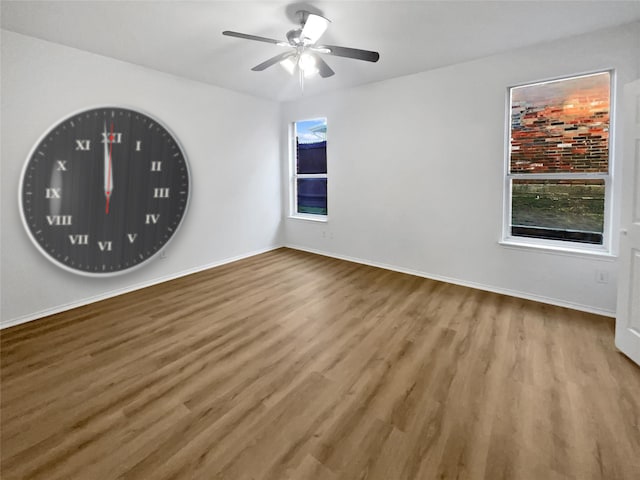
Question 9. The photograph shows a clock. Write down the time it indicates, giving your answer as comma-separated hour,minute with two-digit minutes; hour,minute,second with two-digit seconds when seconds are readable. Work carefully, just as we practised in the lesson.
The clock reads 11,59,00
